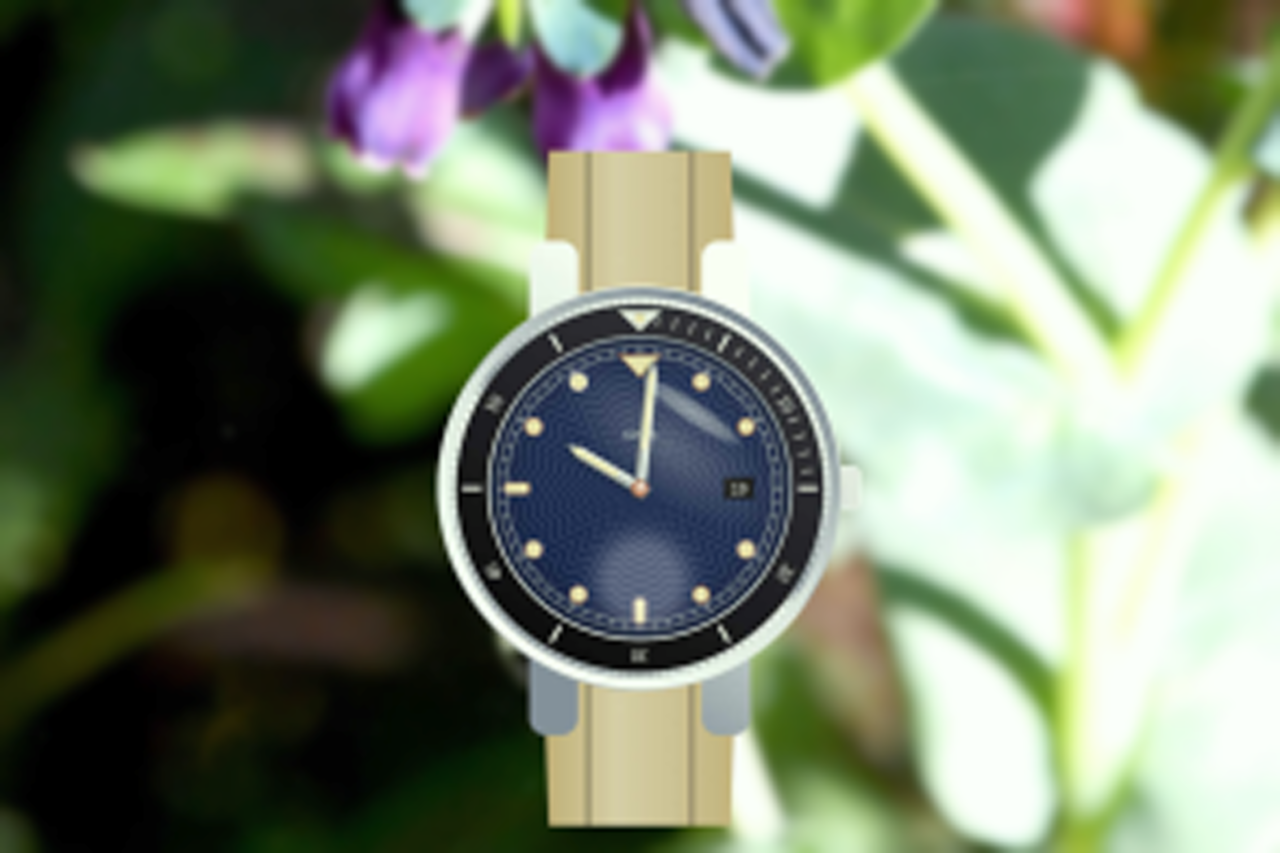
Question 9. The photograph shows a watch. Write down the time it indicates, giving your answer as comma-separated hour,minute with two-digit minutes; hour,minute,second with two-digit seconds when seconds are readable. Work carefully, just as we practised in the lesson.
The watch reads 10,01
